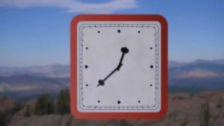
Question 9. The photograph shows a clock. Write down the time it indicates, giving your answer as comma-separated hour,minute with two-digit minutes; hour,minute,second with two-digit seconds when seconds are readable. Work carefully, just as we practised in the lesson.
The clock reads 12,38
